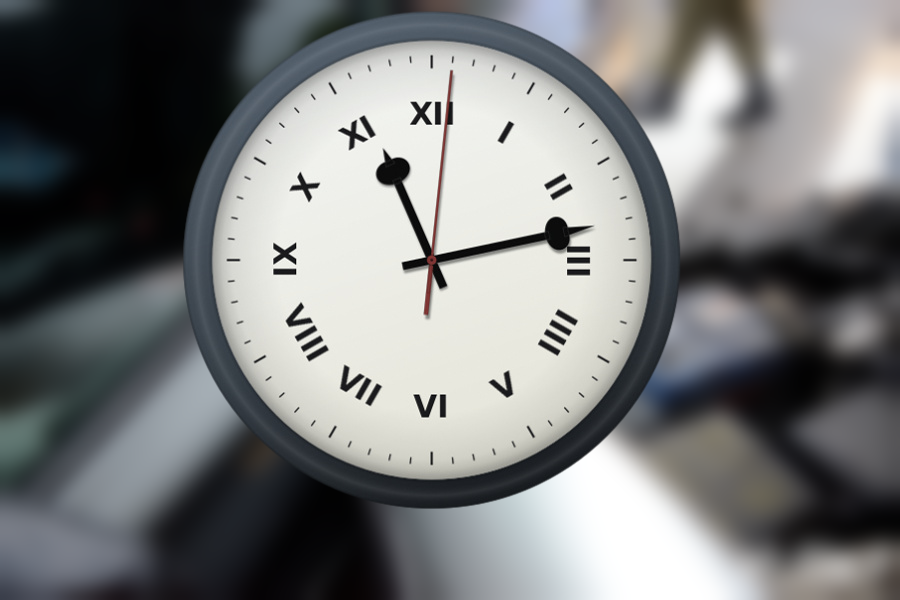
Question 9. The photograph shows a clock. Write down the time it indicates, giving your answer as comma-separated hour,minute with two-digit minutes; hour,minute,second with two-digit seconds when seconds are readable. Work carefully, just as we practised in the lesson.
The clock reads 11,13,01
